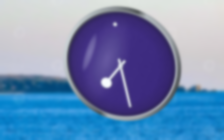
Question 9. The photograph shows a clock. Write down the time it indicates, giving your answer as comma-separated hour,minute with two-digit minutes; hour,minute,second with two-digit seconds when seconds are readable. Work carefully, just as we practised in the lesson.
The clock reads 7,29
